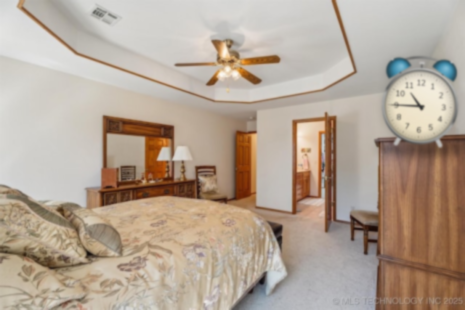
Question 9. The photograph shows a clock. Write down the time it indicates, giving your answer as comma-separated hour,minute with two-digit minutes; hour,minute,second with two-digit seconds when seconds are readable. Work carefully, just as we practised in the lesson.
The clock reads 10,45
